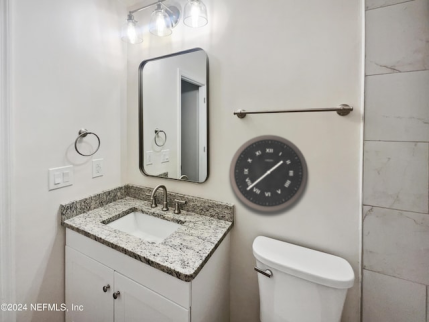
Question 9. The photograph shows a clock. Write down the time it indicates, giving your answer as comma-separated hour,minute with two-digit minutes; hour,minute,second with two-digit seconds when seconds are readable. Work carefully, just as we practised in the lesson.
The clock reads 1,38
